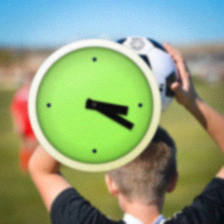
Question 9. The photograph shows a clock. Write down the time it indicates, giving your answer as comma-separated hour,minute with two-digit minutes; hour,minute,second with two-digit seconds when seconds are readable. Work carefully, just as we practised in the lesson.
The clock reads 3,20
